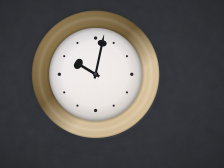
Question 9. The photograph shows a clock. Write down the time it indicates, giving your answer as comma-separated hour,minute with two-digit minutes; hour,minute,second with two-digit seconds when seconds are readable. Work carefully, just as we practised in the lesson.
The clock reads 10,02
